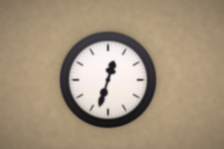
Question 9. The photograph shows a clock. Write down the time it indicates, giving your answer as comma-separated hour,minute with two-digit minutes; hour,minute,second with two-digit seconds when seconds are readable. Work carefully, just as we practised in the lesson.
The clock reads 12,33
